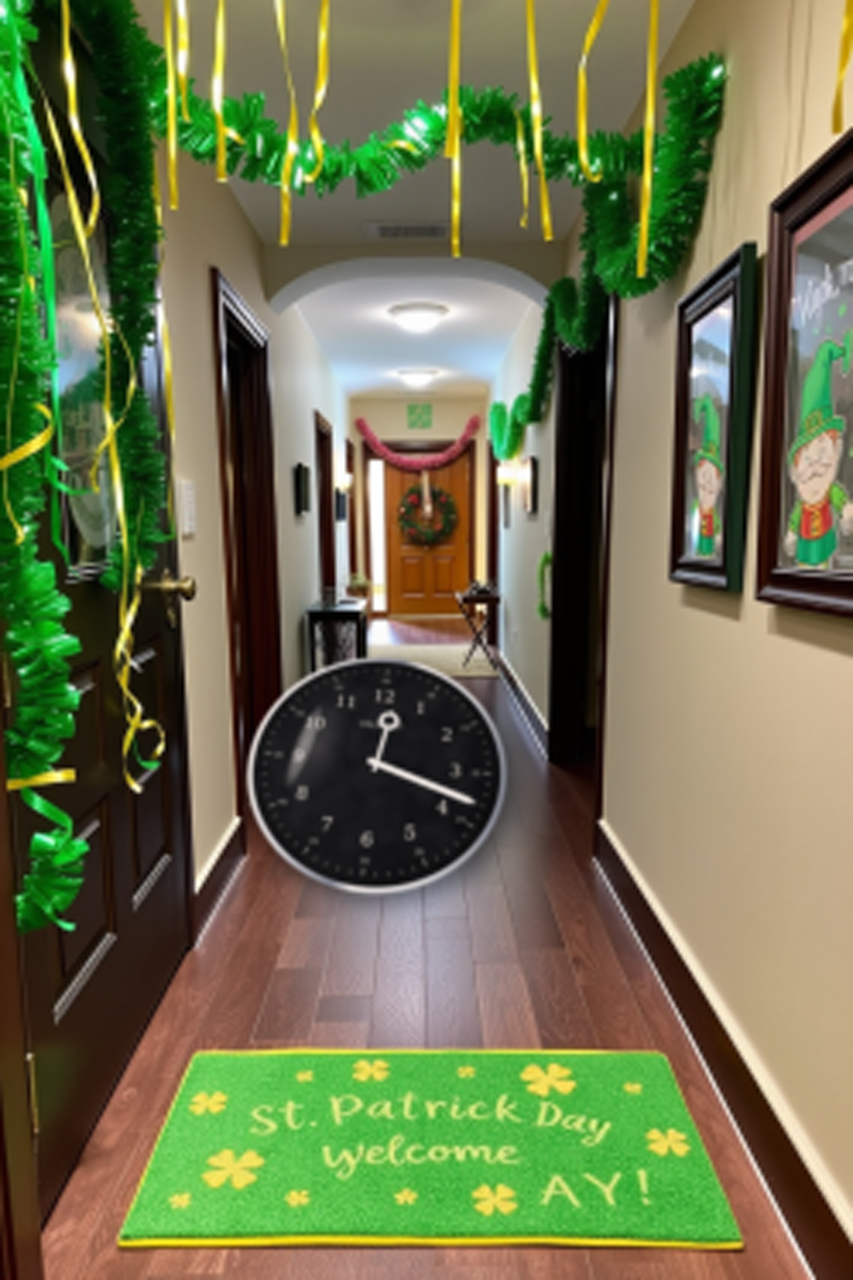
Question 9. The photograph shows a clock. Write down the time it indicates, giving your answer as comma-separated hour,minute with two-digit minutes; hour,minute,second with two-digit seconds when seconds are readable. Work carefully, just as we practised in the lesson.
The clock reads 12,18
